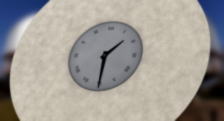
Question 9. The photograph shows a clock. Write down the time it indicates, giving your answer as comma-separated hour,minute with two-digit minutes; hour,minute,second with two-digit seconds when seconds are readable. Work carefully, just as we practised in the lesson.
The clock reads 1,30
